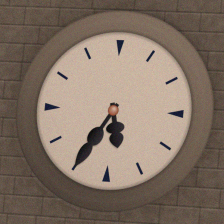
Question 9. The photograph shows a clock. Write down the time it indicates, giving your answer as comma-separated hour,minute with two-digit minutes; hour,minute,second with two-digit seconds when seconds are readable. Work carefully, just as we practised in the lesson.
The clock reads 5,35
